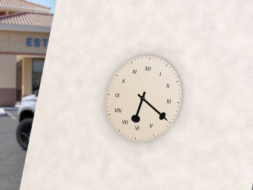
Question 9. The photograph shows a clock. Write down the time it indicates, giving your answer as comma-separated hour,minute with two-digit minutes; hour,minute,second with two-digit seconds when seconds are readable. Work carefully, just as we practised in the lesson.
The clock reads 6,20
